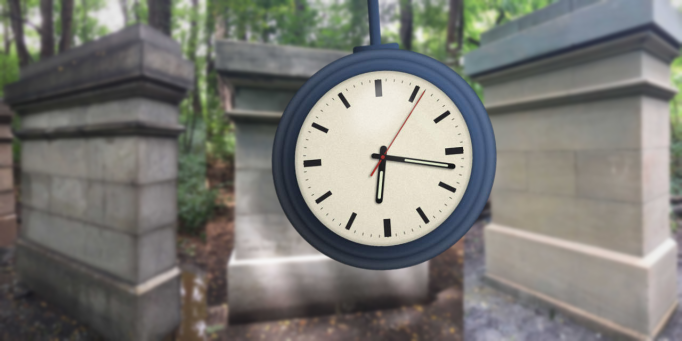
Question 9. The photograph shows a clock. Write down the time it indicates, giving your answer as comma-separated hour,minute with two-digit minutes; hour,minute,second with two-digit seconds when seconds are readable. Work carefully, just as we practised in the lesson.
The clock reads 6,17,06
